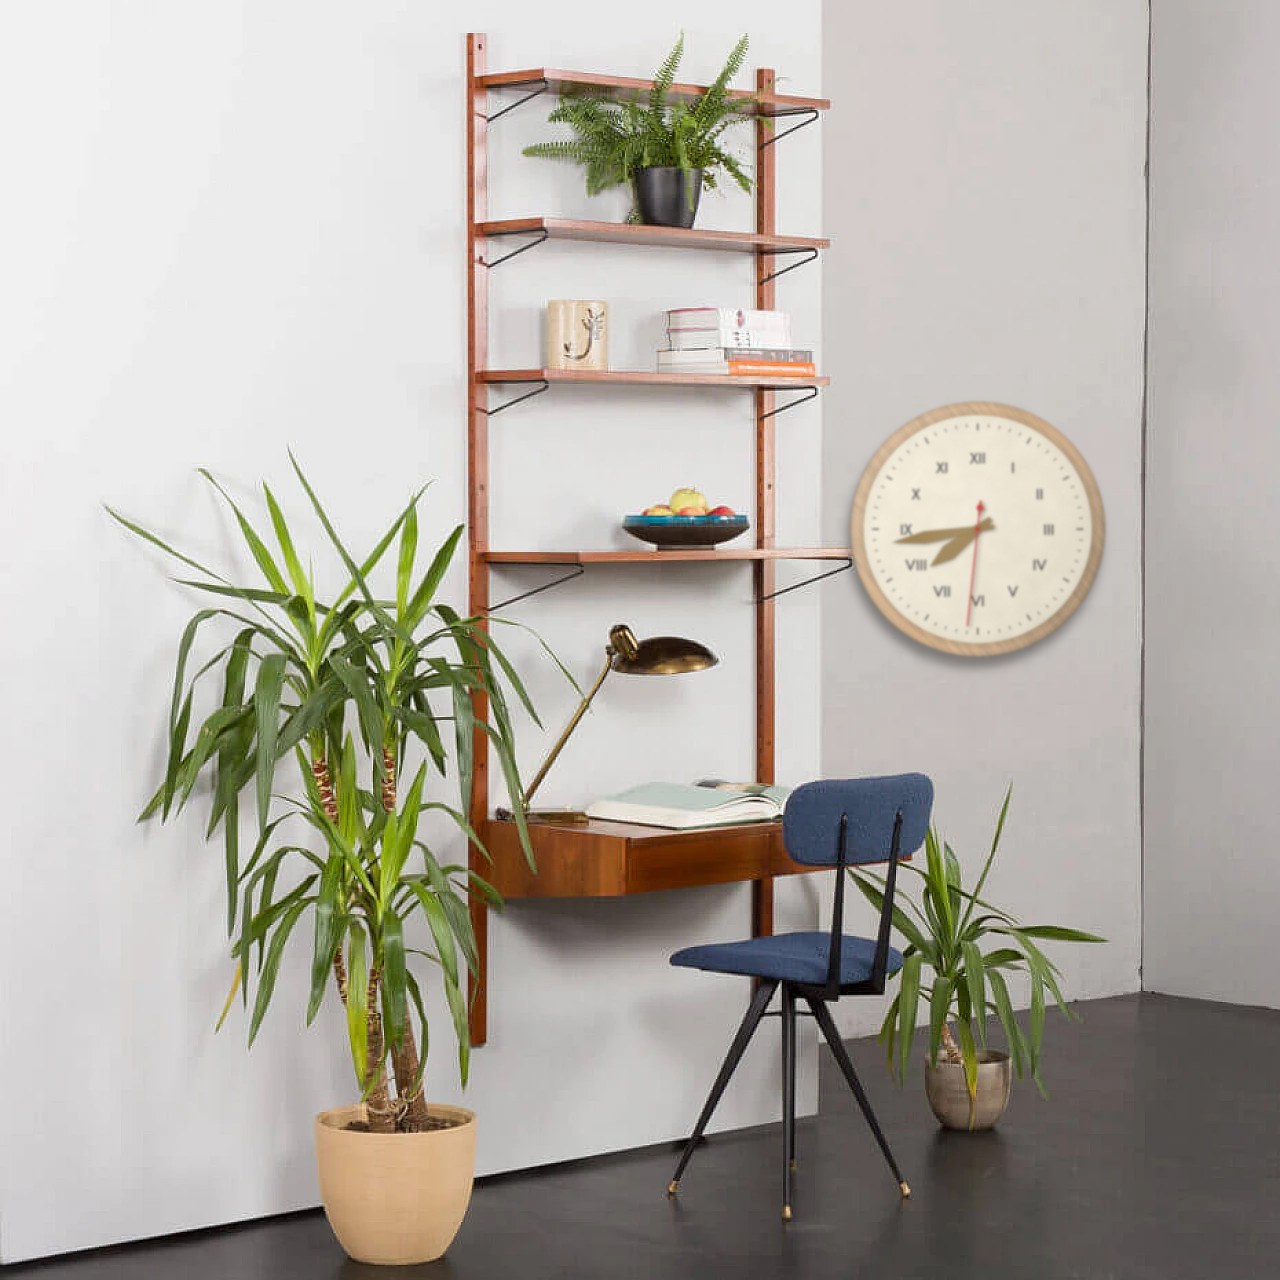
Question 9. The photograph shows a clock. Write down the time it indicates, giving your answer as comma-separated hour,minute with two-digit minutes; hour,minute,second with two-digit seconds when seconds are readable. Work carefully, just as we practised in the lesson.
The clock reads 7,43,31
